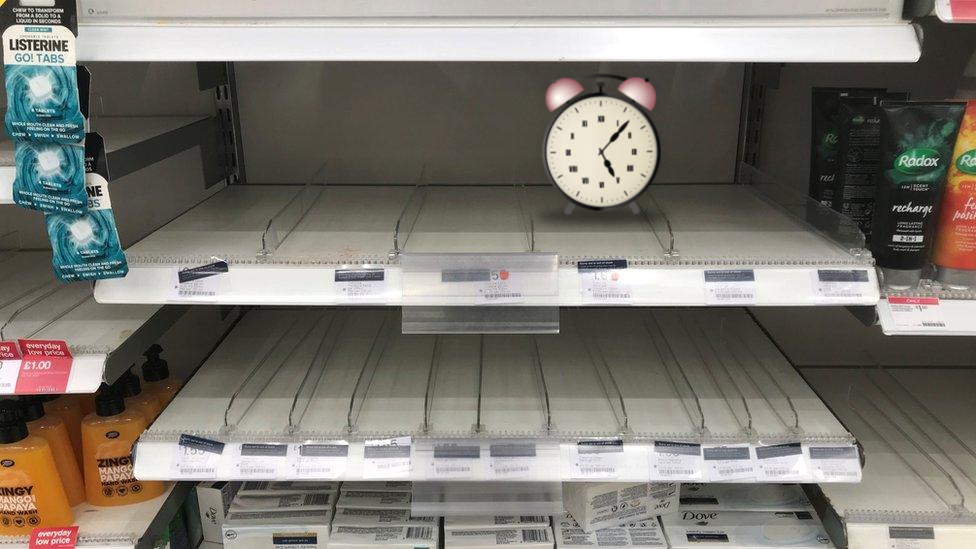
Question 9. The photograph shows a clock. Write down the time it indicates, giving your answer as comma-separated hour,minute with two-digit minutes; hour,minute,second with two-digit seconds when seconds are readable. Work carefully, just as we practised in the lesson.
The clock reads 5,07
